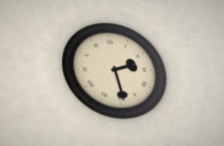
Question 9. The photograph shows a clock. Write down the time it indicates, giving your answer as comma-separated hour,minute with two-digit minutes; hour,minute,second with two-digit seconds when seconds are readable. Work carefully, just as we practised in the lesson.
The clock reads 2,29
